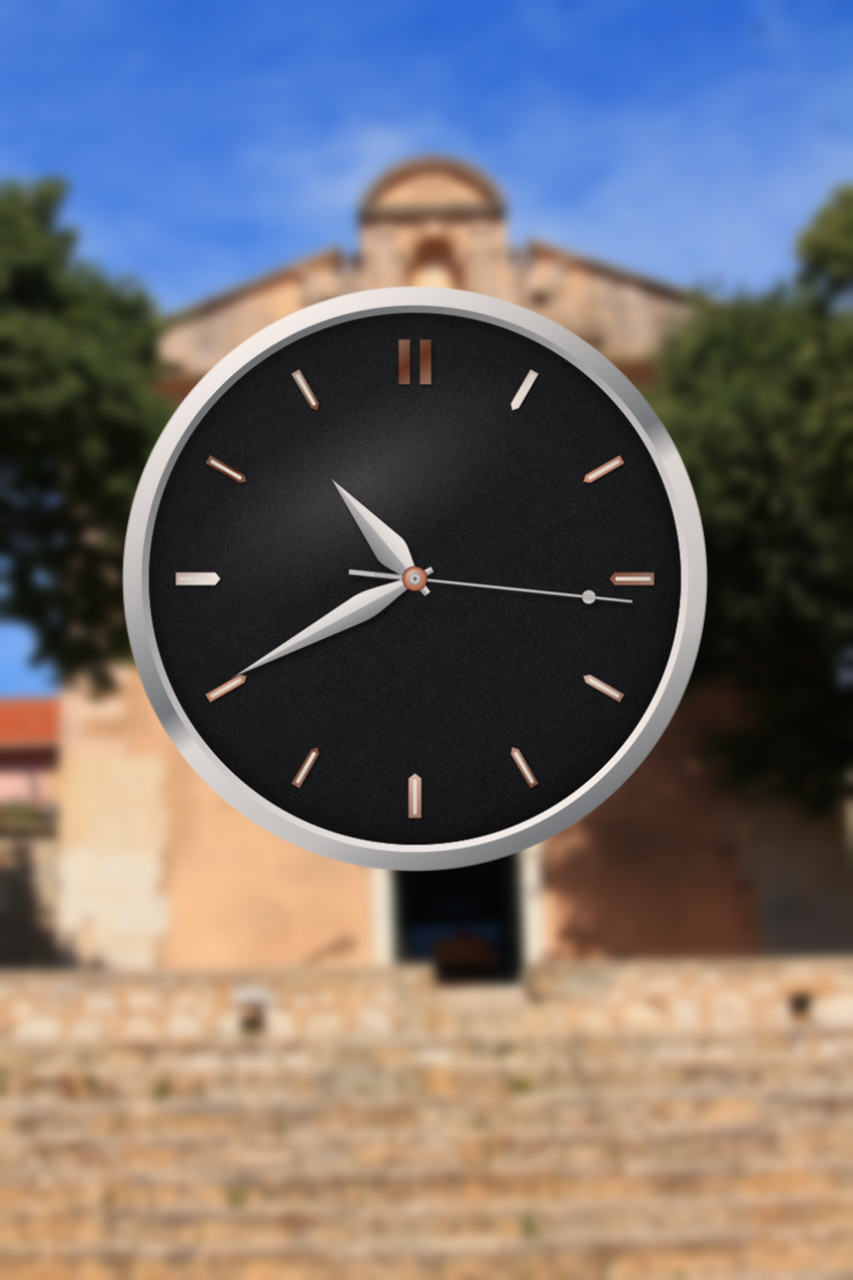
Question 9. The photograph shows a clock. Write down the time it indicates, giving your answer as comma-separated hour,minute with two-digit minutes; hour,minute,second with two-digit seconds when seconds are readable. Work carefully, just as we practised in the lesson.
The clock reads 10,40,16
